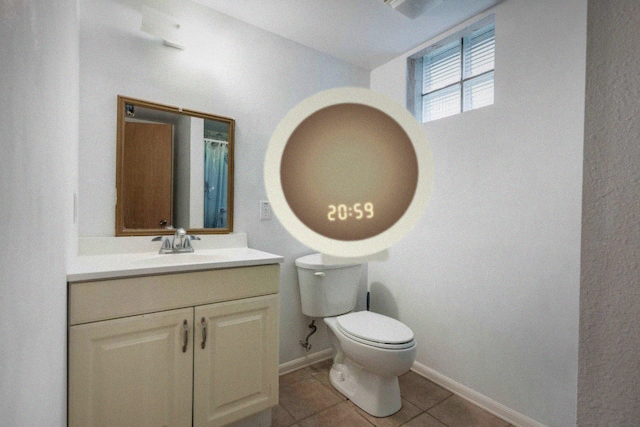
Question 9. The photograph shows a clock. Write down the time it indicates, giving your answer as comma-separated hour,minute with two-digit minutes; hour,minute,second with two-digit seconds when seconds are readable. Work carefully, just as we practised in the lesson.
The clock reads 20,59
